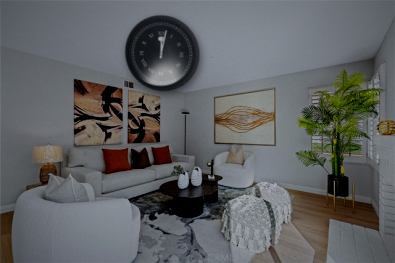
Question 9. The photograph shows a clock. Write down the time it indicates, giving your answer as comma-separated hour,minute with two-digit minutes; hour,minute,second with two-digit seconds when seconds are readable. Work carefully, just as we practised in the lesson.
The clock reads 12,02
